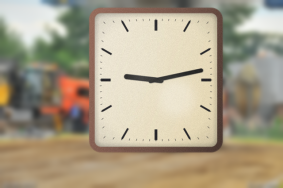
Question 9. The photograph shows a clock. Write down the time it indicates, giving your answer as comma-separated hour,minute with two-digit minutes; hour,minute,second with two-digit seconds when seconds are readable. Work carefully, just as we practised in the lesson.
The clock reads 9,13
